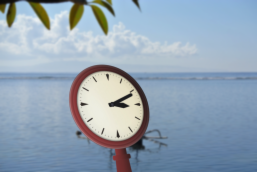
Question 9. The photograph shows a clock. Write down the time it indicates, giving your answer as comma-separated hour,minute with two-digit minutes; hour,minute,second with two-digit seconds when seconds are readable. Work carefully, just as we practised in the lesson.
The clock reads 3,11
